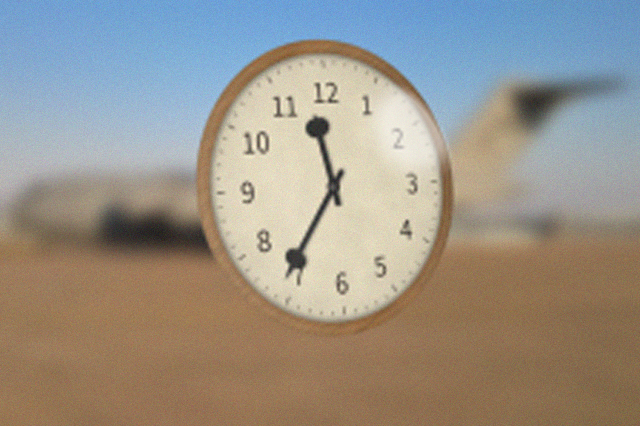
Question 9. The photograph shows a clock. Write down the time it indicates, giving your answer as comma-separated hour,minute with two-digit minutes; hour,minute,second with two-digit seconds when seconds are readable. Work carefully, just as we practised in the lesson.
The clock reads 11,36
